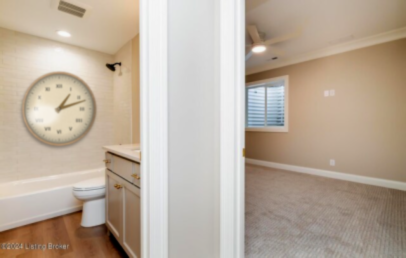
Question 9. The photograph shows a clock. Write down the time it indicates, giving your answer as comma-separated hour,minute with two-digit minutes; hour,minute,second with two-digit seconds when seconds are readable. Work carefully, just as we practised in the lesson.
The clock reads 1,12
